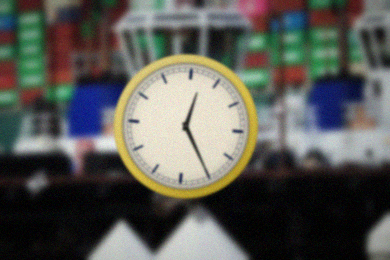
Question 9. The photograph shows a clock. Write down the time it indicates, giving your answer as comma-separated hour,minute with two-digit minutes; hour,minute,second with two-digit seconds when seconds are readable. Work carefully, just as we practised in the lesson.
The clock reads 12,25
